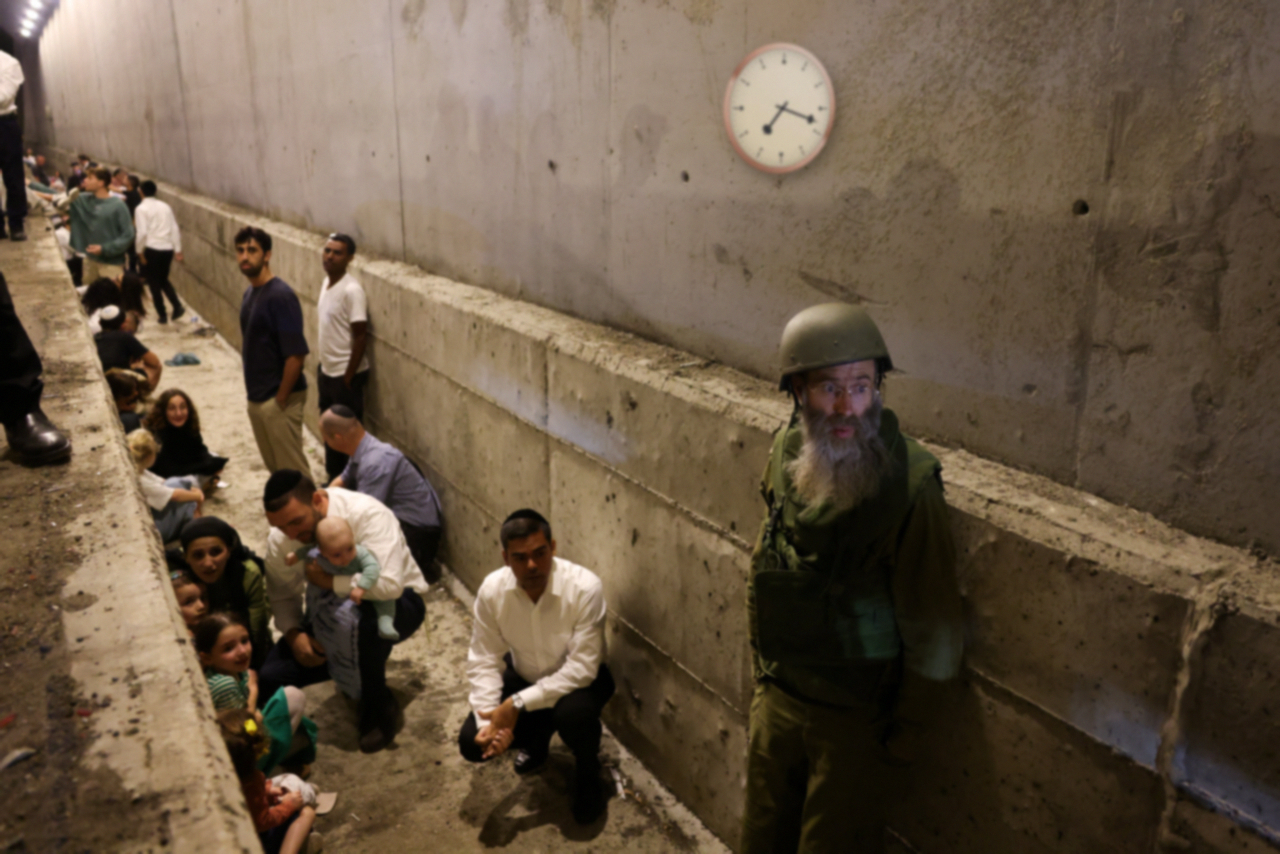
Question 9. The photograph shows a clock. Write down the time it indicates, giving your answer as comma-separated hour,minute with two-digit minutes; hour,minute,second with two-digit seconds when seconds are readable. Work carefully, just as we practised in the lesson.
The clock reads 7,18
